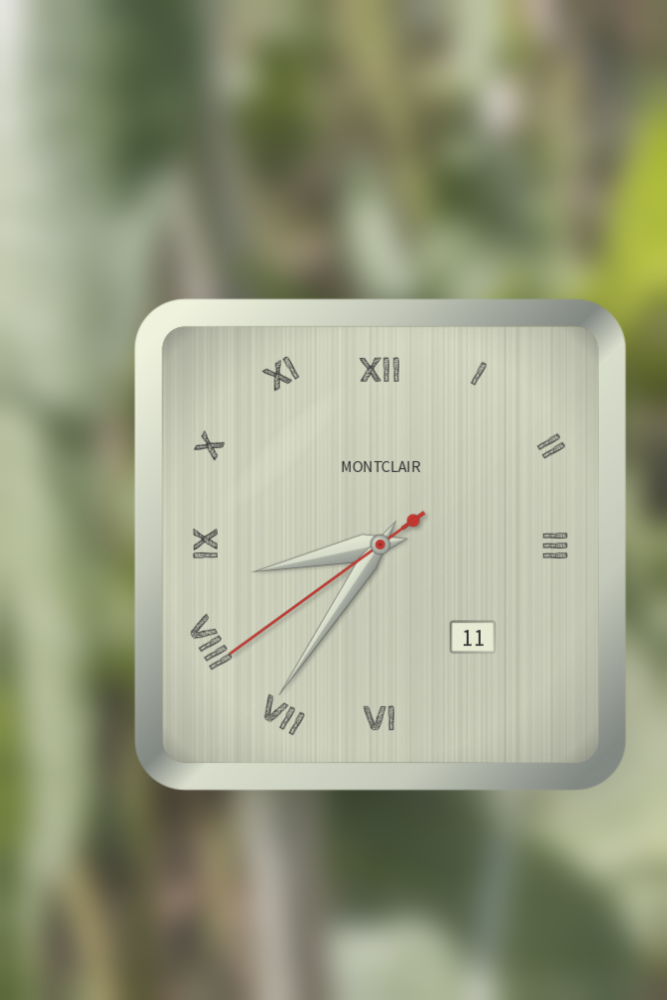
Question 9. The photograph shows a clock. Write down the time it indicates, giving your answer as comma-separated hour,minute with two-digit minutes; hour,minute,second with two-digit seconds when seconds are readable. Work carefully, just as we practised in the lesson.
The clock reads 8,35,39
